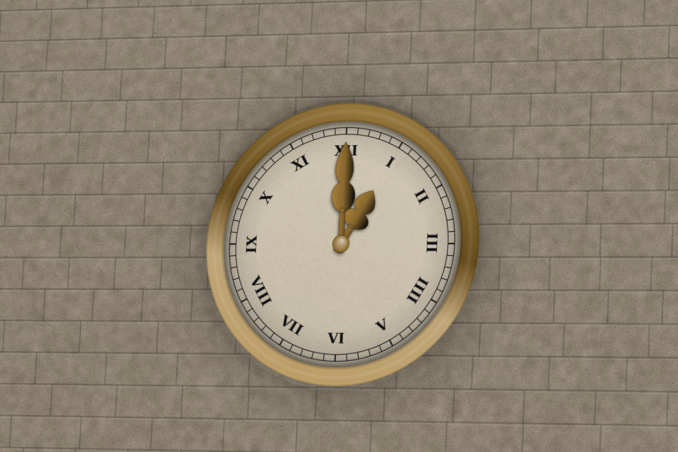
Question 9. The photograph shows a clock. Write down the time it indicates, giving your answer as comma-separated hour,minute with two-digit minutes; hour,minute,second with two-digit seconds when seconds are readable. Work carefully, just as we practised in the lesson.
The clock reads 1,00
